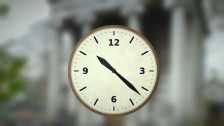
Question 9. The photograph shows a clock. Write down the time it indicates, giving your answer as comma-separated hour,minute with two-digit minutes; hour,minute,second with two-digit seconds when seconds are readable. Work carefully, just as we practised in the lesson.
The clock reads 10,22
